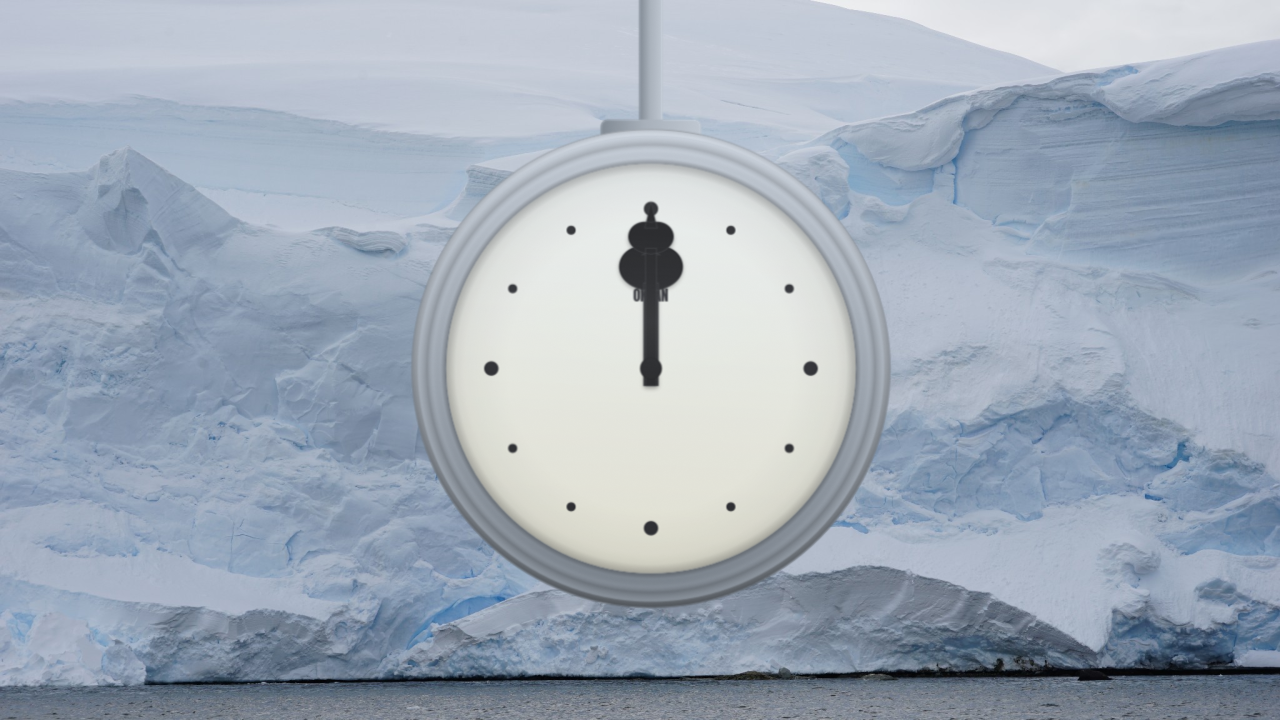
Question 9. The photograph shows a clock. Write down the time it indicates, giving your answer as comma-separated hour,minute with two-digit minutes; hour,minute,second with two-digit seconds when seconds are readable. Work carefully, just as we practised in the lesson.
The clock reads 12,00
